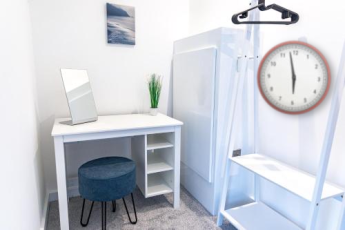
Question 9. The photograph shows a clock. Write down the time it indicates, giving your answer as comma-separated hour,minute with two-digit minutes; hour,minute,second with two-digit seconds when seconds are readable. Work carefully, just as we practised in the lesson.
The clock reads 5,58
